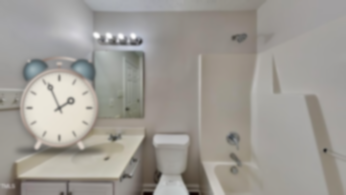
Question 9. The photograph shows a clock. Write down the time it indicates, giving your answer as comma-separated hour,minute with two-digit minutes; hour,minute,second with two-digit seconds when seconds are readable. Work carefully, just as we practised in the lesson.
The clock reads 1,56
